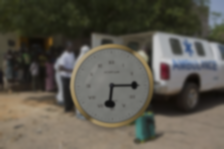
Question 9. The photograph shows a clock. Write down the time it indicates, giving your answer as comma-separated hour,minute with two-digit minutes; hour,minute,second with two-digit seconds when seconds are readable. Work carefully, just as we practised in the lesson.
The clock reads 6,15
